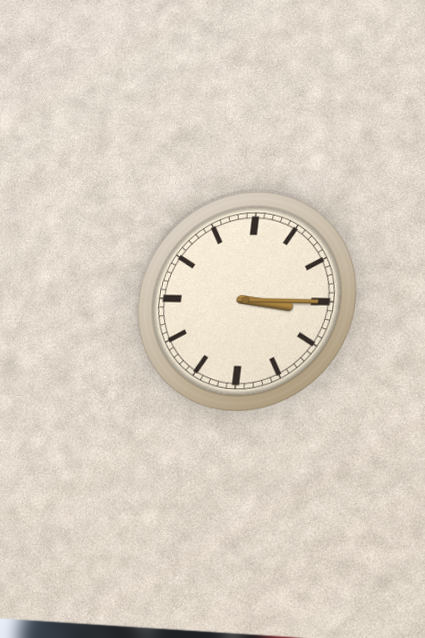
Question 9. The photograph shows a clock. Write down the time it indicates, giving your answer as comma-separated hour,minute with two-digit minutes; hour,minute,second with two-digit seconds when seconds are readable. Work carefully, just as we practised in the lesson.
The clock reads 3,15
